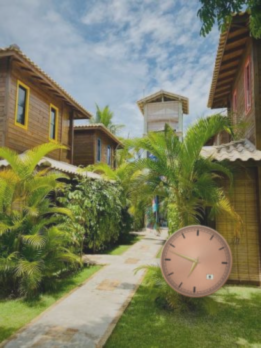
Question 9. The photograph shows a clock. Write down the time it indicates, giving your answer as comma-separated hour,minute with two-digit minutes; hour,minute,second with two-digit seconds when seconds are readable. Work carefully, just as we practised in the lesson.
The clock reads 6,48
